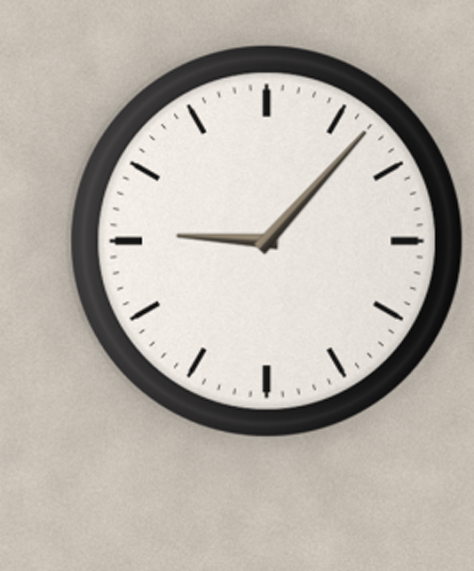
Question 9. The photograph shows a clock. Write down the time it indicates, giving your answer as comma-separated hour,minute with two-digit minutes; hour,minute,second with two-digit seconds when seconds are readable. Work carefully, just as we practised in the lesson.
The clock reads 9,07
